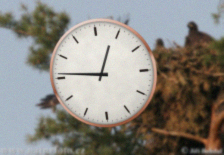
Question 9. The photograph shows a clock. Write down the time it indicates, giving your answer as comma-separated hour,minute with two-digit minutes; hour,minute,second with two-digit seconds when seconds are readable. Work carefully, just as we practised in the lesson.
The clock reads 12,46
